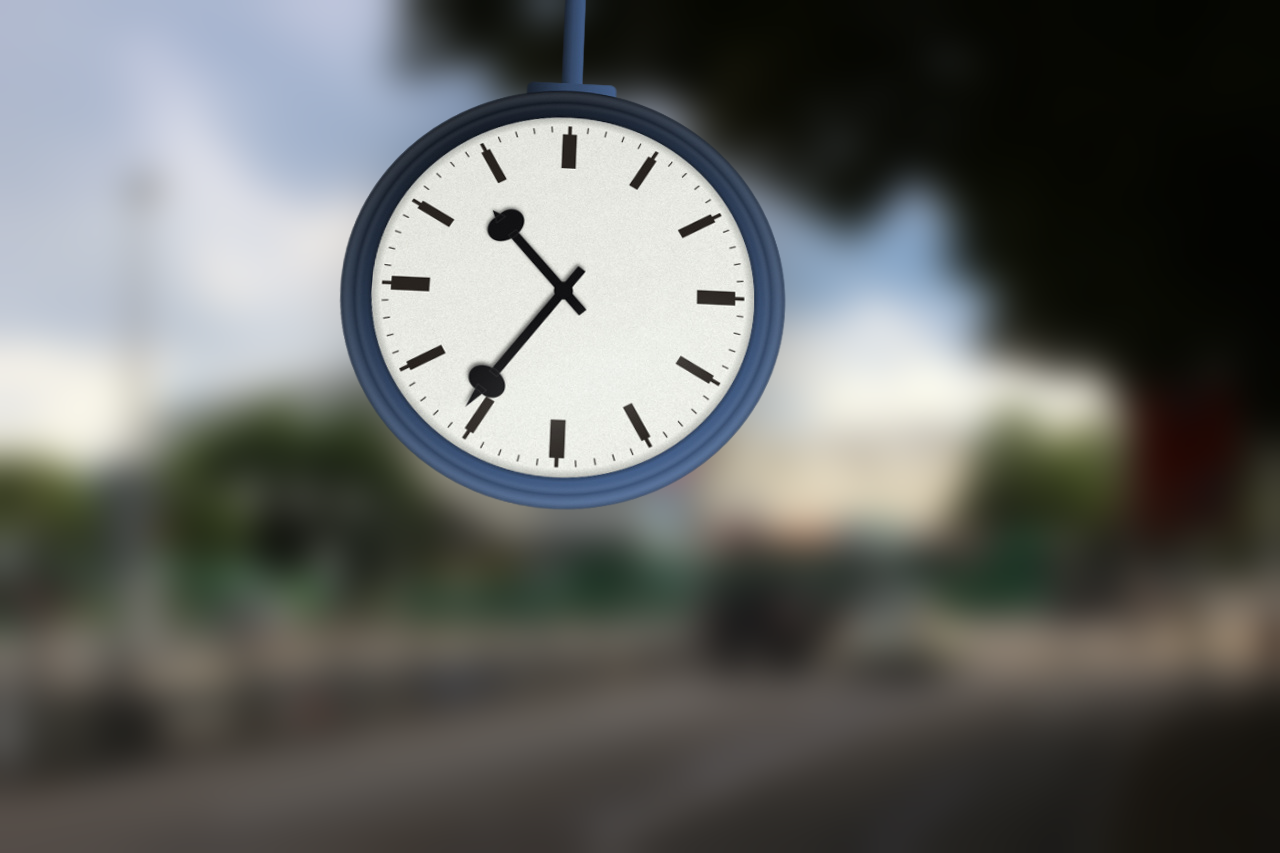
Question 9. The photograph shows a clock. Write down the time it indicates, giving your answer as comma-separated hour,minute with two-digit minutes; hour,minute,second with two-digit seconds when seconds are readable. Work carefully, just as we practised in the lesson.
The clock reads 10,36
